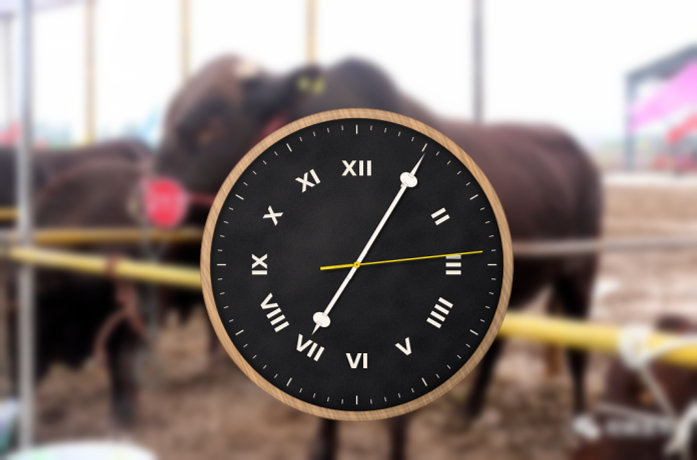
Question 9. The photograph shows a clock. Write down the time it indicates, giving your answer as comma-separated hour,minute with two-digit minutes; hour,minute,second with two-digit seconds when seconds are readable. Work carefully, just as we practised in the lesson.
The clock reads 7,05,14
